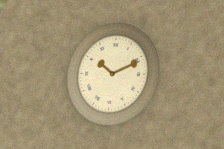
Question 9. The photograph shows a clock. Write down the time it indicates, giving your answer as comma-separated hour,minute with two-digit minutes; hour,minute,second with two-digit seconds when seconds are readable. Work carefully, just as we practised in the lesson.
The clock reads 10,11
